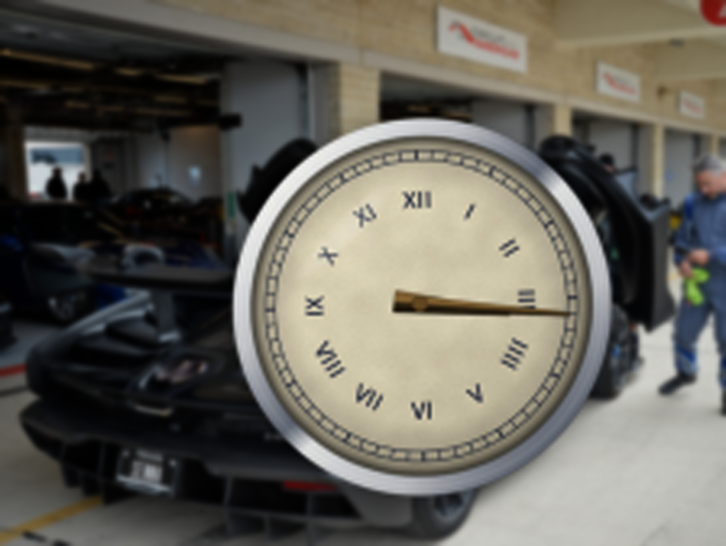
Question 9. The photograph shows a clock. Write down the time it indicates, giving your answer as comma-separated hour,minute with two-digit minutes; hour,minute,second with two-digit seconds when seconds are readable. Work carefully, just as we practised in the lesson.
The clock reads 3,16
